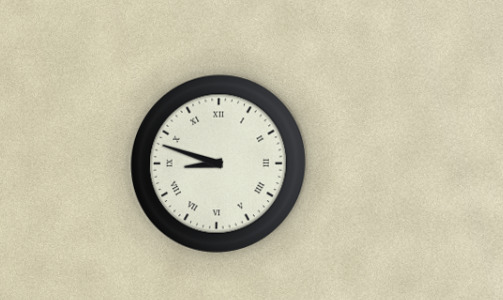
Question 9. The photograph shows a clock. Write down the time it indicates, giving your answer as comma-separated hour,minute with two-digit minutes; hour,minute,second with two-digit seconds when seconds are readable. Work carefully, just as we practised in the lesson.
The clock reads 8,48
